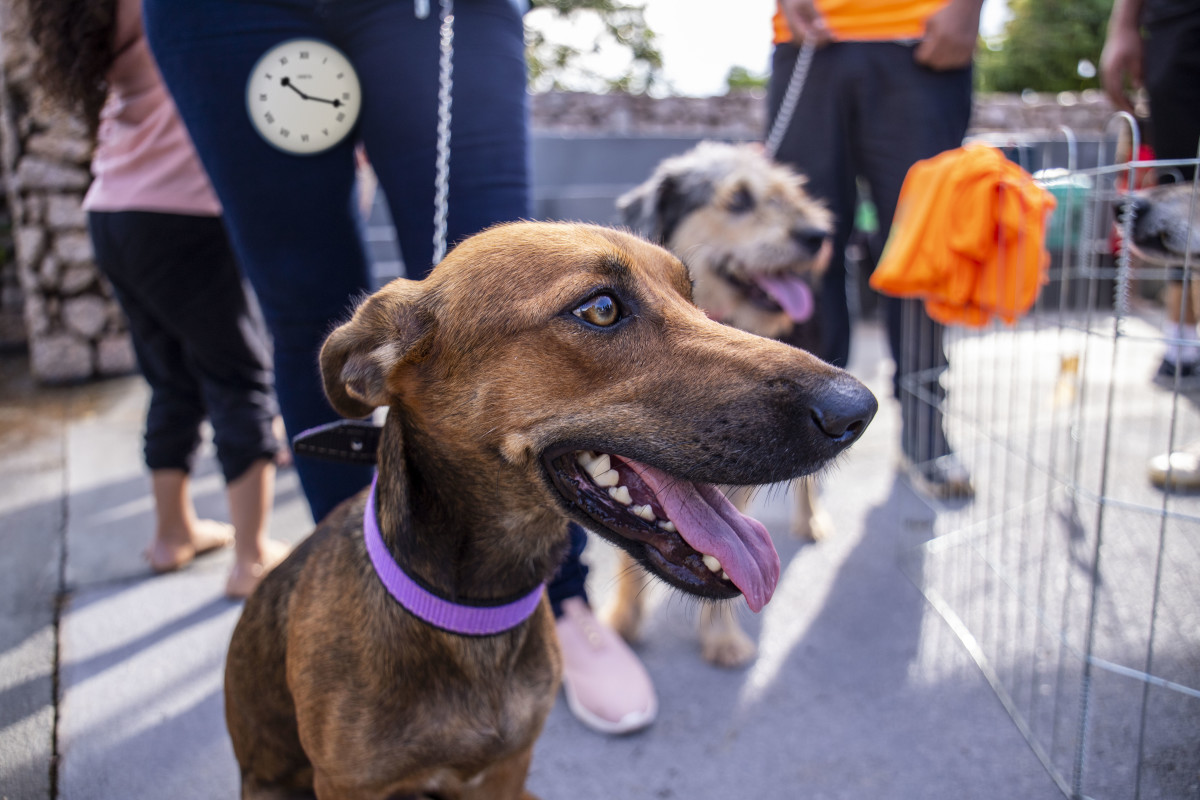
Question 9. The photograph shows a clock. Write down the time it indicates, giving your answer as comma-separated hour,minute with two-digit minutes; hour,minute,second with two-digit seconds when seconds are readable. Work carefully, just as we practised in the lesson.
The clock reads 10,17
